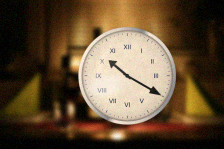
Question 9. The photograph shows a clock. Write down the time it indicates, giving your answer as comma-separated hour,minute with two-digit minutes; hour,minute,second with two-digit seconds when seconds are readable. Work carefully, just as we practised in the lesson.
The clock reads 10,20
